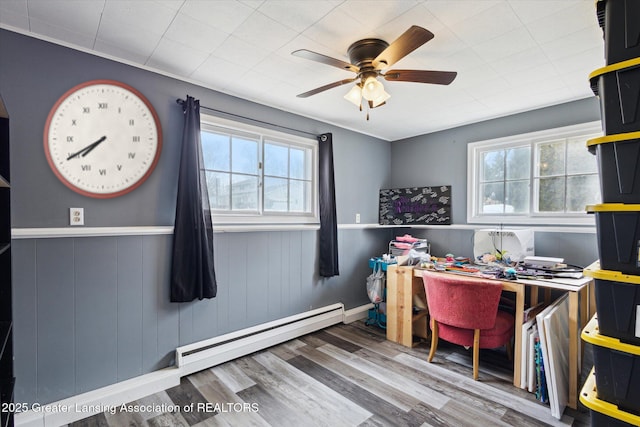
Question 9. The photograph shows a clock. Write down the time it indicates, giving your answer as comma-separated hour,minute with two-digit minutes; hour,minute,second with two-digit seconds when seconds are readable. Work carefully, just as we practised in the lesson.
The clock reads 7,40
